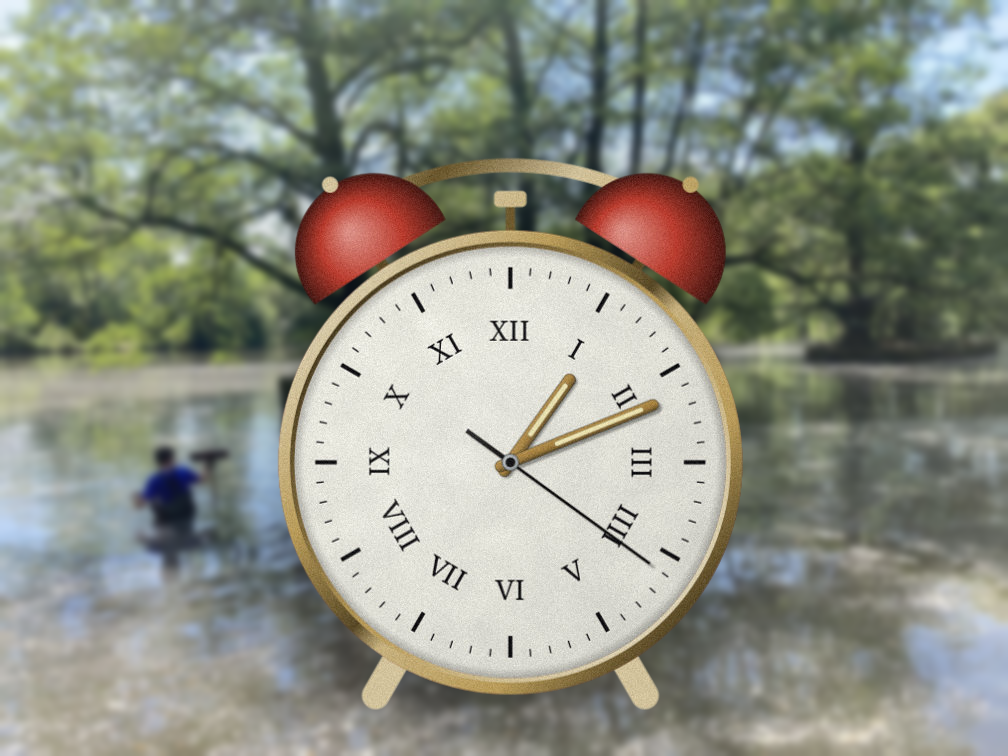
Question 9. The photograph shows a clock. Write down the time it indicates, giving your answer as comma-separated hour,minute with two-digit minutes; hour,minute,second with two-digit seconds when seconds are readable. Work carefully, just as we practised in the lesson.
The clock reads 1,11,21
